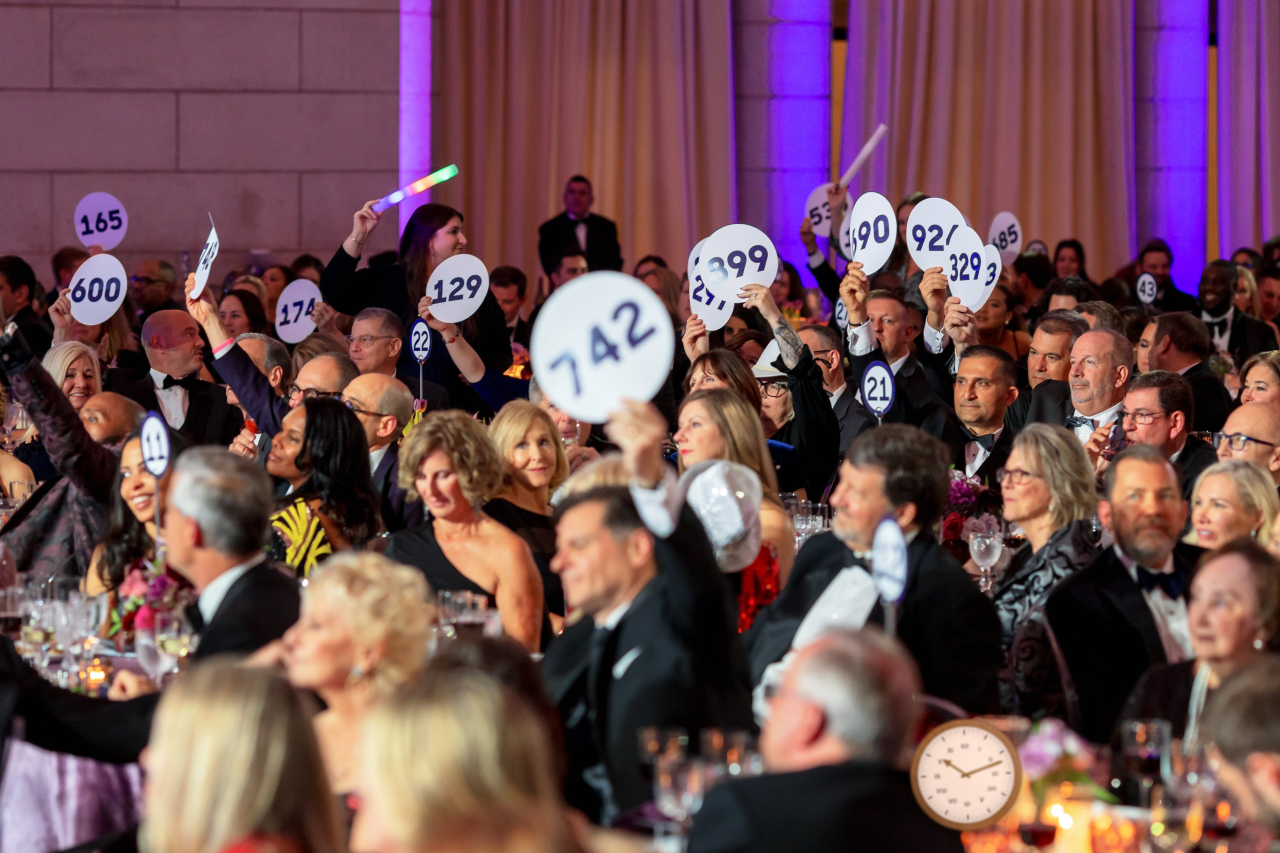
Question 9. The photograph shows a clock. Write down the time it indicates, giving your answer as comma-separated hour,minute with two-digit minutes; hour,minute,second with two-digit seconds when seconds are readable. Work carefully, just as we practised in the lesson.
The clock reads 10,12
